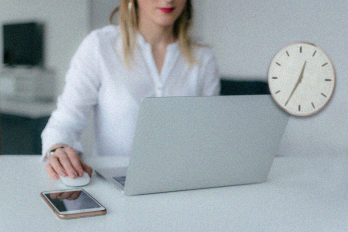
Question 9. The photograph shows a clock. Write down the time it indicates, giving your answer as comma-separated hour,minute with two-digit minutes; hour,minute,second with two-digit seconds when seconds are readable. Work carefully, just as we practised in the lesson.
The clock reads 12,35
